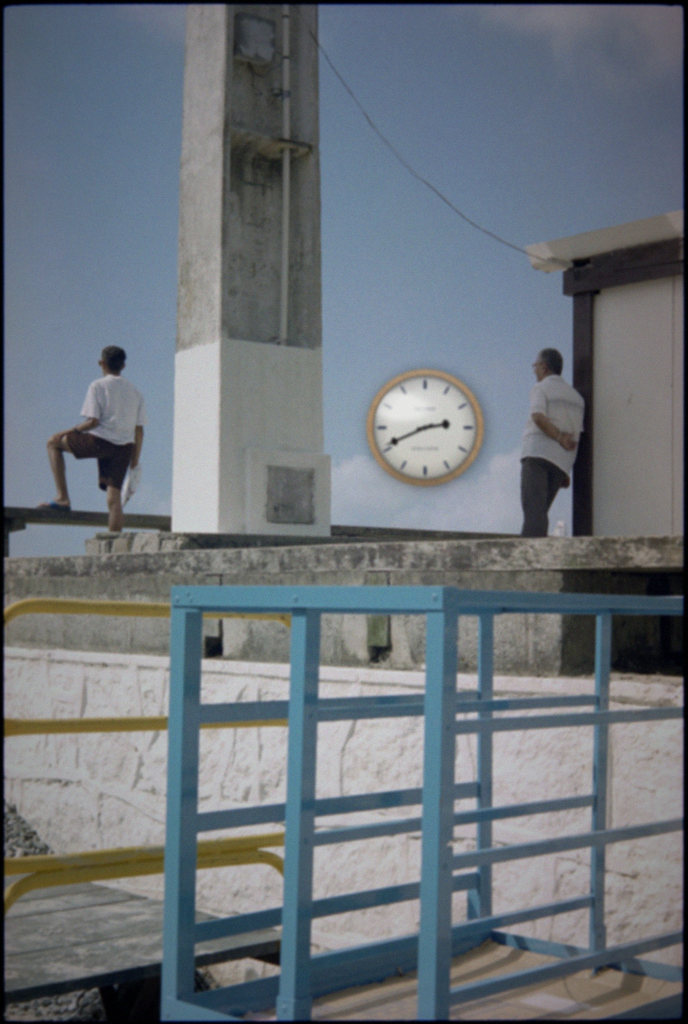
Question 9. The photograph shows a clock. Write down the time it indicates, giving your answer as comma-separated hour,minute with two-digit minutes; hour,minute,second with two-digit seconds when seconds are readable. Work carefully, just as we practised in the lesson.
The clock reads 2,41
